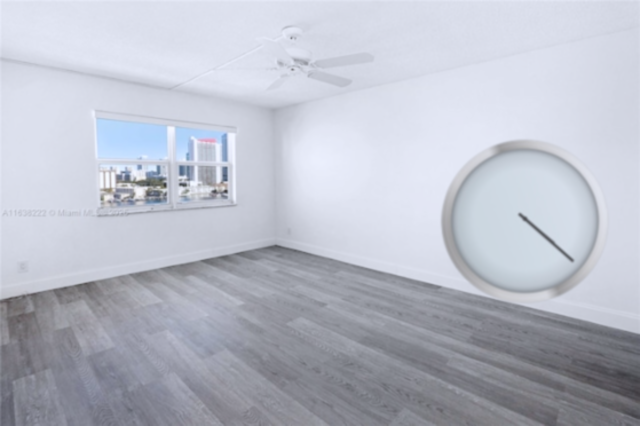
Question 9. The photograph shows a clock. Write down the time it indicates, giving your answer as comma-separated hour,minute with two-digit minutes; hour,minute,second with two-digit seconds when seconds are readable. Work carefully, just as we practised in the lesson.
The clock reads 4,22
